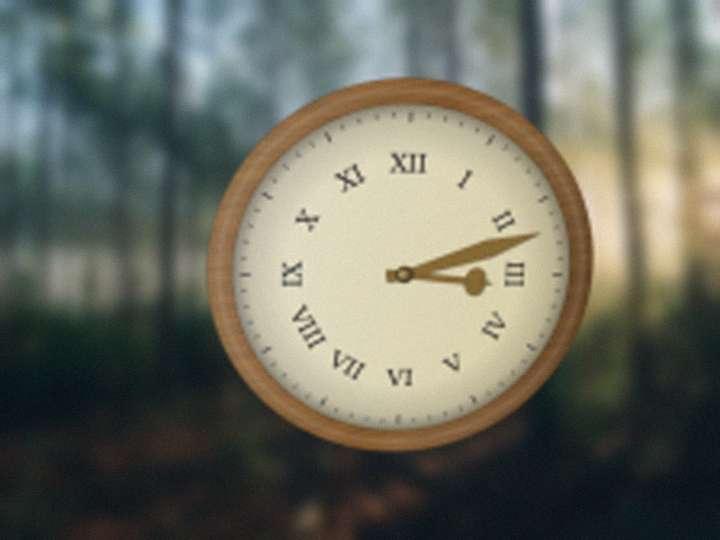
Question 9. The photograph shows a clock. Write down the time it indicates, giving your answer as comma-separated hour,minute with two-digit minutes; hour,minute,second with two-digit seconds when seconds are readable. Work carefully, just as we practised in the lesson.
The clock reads 3,12
